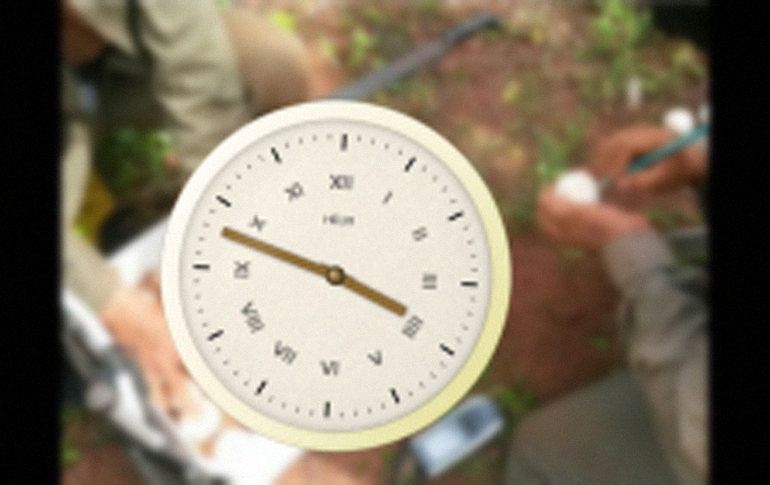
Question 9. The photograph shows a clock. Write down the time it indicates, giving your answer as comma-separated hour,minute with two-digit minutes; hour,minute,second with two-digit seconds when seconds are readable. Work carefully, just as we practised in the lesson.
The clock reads 3,48
